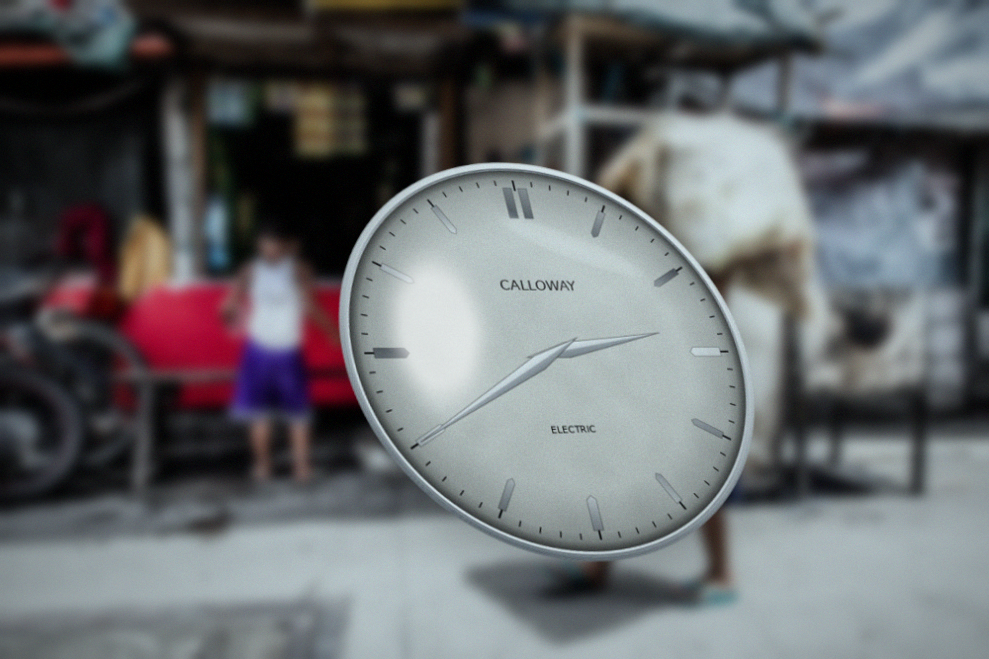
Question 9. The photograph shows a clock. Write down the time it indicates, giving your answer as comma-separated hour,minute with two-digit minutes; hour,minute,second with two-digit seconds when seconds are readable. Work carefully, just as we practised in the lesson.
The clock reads 2,40
